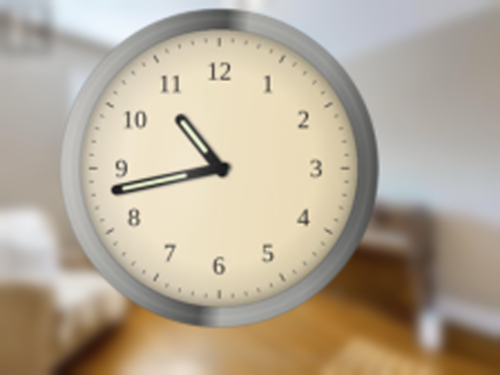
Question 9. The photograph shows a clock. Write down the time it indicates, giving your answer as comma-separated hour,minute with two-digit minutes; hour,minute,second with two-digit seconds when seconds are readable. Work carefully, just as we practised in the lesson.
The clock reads 10,43
